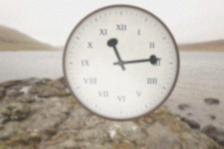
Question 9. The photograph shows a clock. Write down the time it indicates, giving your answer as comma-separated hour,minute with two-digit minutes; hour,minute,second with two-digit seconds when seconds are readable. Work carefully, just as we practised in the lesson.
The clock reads 11,14
